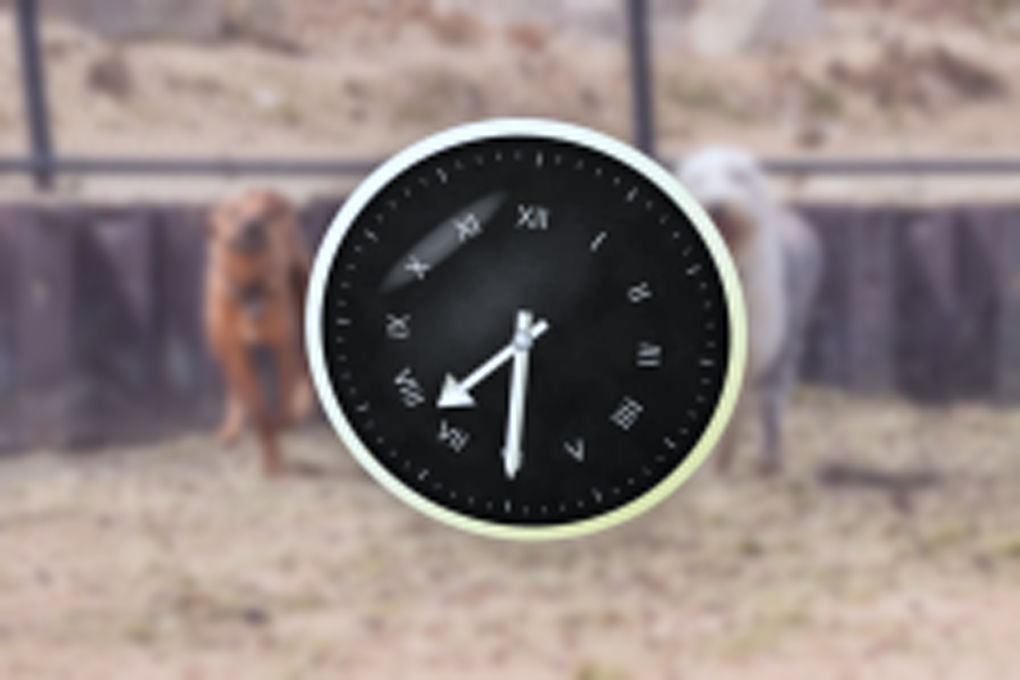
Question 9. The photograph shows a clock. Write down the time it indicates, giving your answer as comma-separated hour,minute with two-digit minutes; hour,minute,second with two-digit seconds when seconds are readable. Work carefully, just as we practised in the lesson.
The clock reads 7,30
